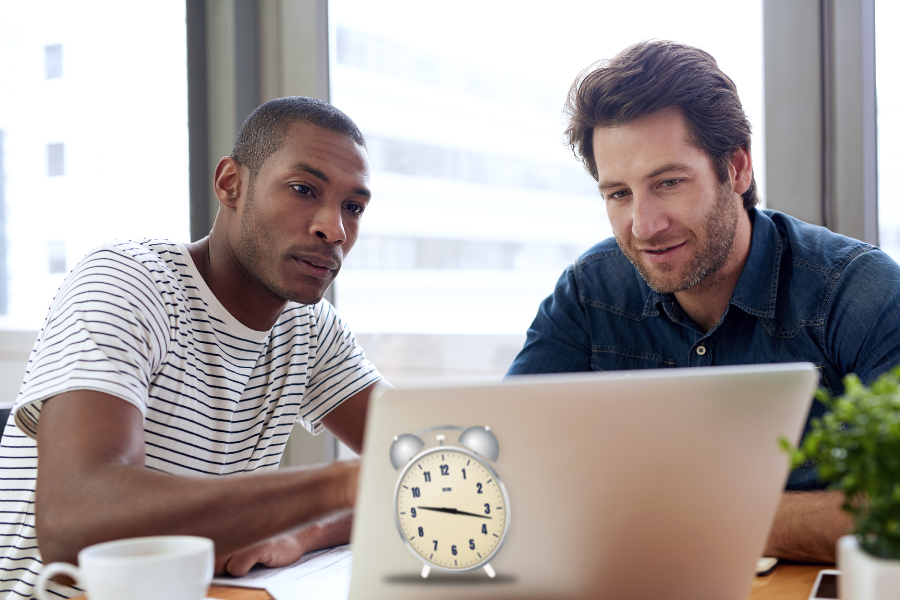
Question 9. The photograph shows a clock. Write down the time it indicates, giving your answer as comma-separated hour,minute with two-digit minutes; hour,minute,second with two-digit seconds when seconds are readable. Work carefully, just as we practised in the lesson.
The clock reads 9,17
